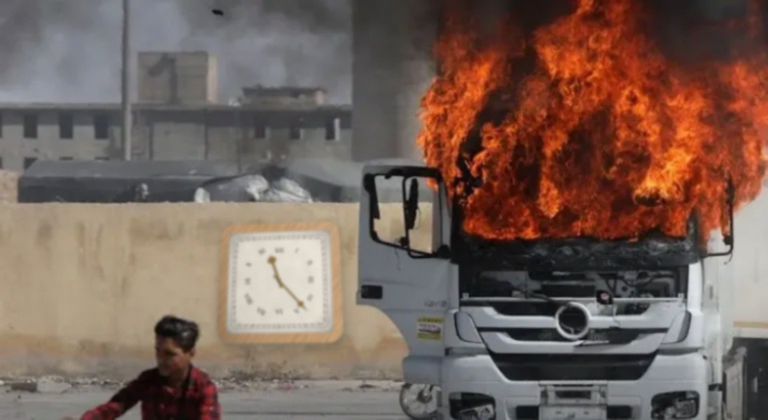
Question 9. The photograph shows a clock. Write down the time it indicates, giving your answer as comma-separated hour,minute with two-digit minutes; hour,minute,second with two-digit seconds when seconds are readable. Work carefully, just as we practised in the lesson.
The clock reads 11,23
